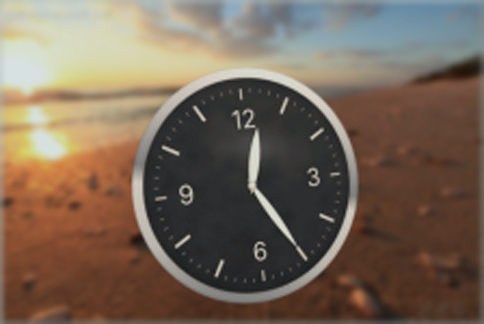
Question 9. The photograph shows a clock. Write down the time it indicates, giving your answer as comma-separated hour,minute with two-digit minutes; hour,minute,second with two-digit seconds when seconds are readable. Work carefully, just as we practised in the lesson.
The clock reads 12,25
